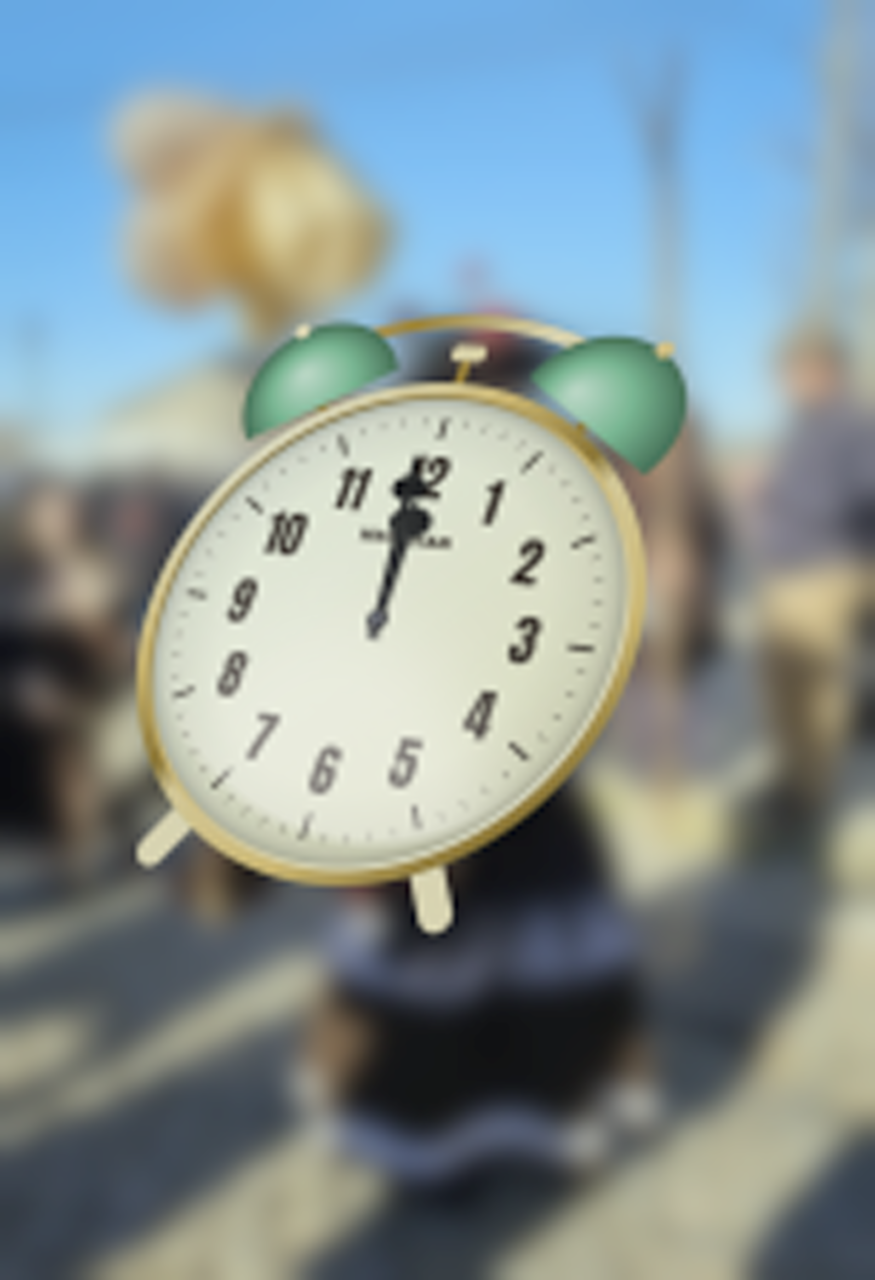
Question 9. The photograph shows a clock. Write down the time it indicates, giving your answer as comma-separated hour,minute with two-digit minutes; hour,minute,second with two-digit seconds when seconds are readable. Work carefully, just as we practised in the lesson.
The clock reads 11,59
